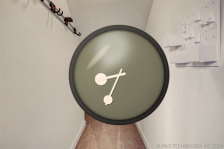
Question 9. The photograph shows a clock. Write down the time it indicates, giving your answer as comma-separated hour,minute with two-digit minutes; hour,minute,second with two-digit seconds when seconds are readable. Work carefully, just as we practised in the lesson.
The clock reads 8,34
